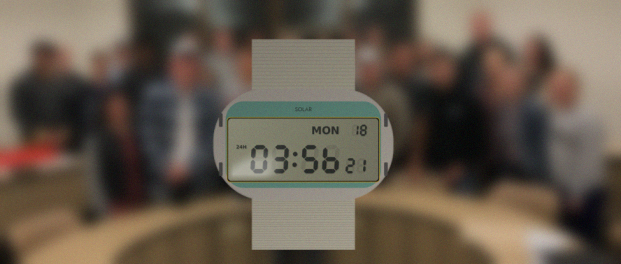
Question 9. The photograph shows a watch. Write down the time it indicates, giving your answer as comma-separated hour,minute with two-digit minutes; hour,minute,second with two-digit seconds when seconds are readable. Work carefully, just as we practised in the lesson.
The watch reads 3,56,21
